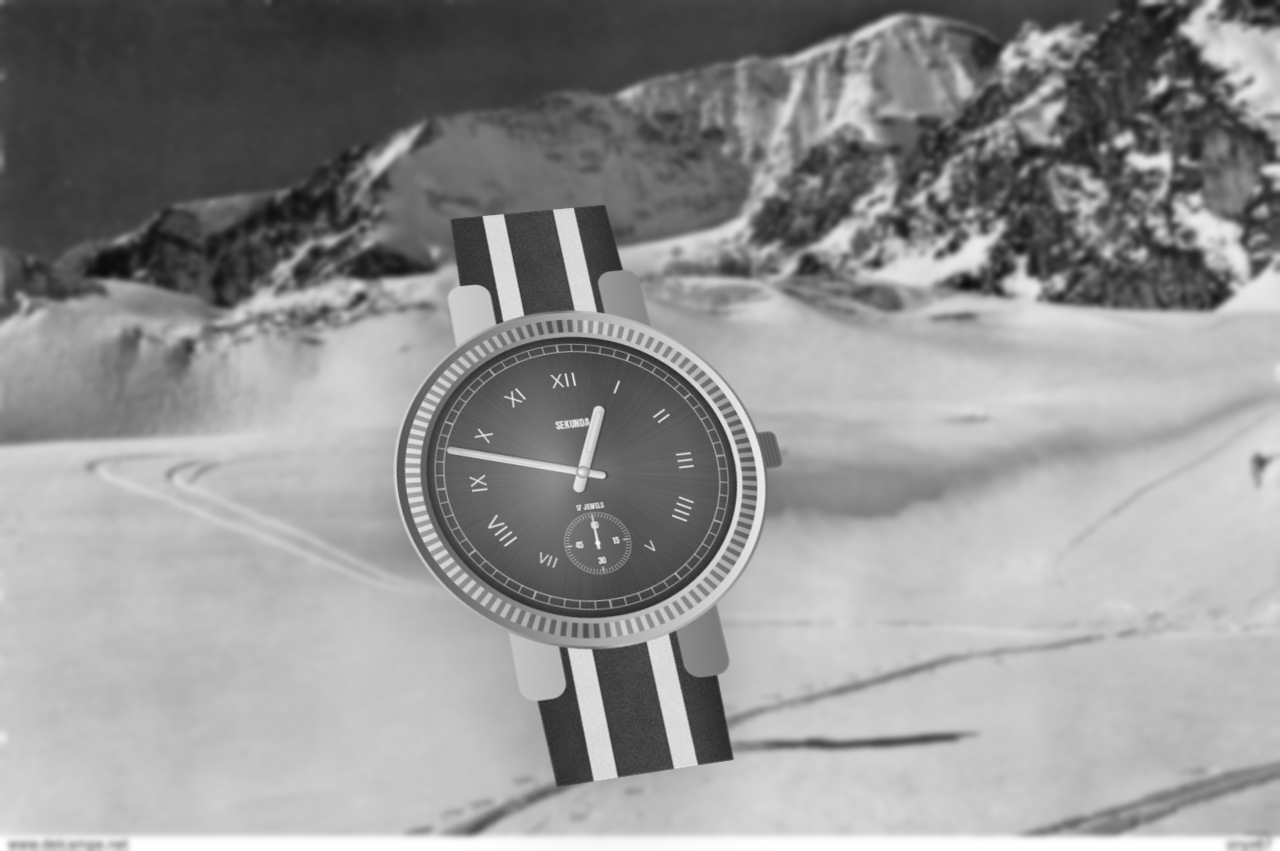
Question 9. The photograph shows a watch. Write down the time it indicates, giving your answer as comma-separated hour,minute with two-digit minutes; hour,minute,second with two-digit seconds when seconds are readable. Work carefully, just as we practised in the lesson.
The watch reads 12,48
